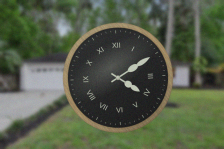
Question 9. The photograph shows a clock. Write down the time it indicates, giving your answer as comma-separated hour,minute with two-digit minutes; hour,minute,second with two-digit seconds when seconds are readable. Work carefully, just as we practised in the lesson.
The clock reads 4,10
